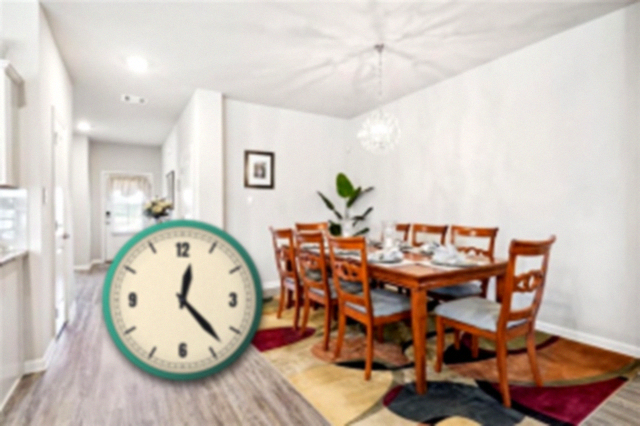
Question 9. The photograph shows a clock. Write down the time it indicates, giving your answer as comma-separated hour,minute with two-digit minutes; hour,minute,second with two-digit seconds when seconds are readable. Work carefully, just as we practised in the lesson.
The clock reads 12,23
